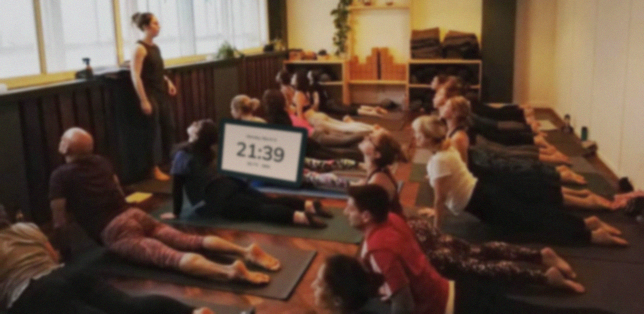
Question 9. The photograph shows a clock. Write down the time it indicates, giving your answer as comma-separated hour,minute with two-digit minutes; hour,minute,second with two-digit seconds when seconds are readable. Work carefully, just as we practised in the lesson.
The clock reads 21,39
